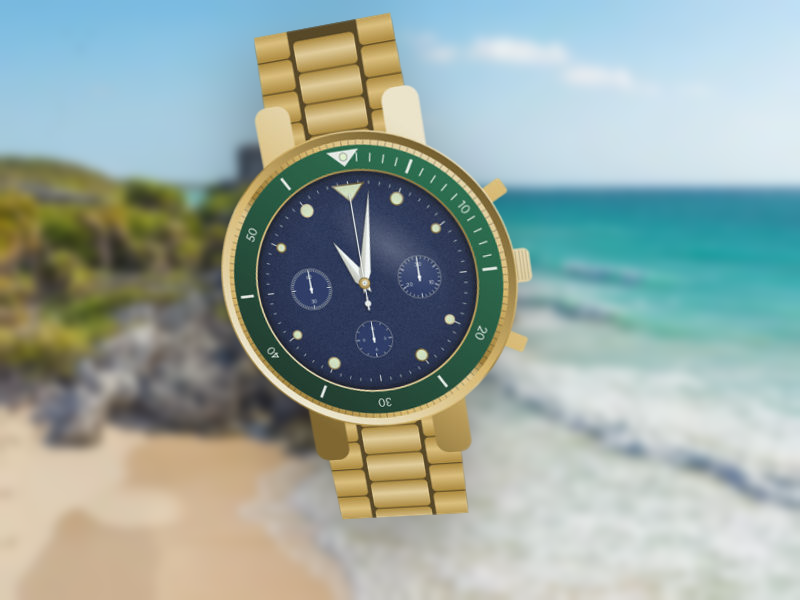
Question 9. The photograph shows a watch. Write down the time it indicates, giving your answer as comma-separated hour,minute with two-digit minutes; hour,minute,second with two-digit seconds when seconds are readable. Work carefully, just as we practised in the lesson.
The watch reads 11,02
